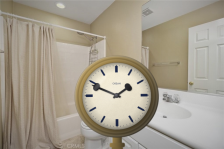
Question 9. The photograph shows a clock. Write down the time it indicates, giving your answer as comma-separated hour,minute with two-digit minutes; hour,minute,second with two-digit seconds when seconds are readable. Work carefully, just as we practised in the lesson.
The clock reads 1,49
